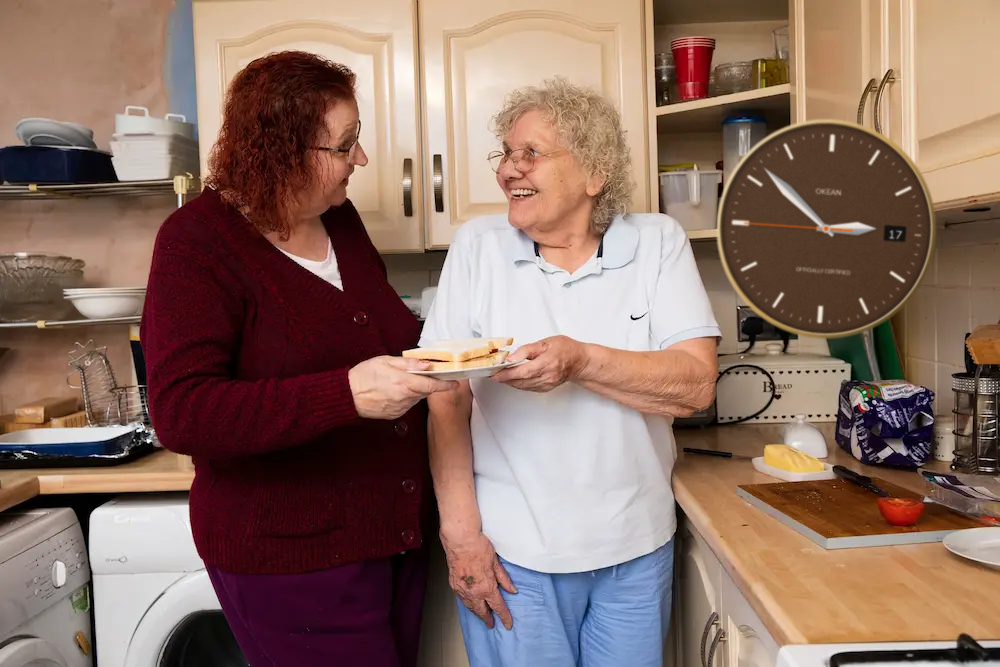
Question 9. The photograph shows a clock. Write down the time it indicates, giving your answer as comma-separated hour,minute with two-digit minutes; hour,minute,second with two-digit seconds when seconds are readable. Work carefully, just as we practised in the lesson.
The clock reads 2,51,45
